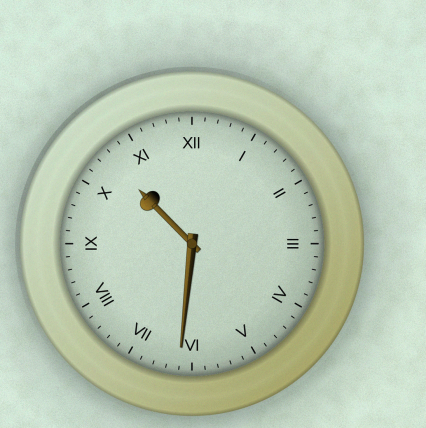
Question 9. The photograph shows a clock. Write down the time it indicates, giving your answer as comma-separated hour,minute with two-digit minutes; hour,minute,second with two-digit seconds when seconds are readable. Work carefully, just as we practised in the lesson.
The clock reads 10,31
